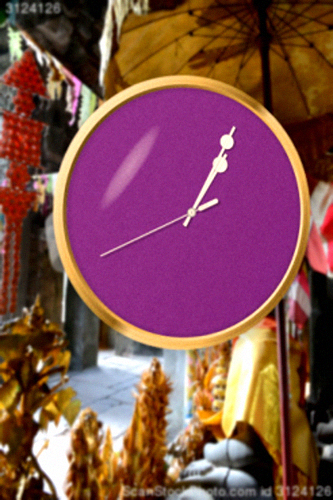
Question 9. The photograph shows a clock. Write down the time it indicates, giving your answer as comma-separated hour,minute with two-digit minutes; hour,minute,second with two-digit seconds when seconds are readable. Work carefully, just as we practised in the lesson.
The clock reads 1,04,41
